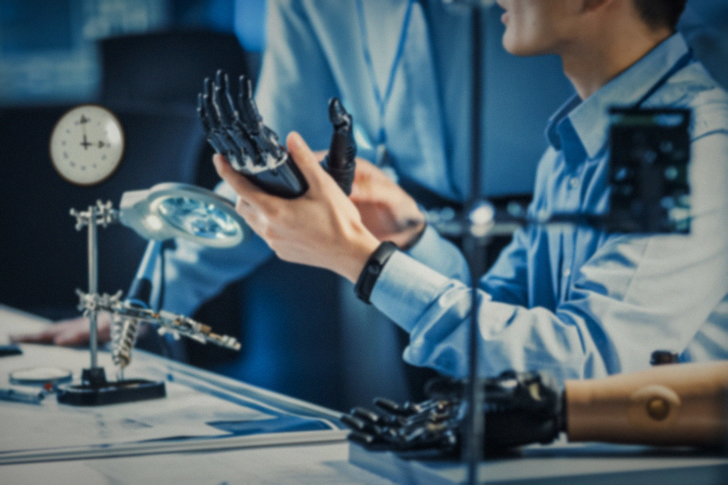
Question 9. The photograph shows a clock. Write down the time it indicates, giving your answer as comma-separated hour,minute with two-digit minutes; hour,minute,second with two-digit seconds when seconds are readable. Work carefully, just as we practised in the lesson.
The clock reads 2,58
